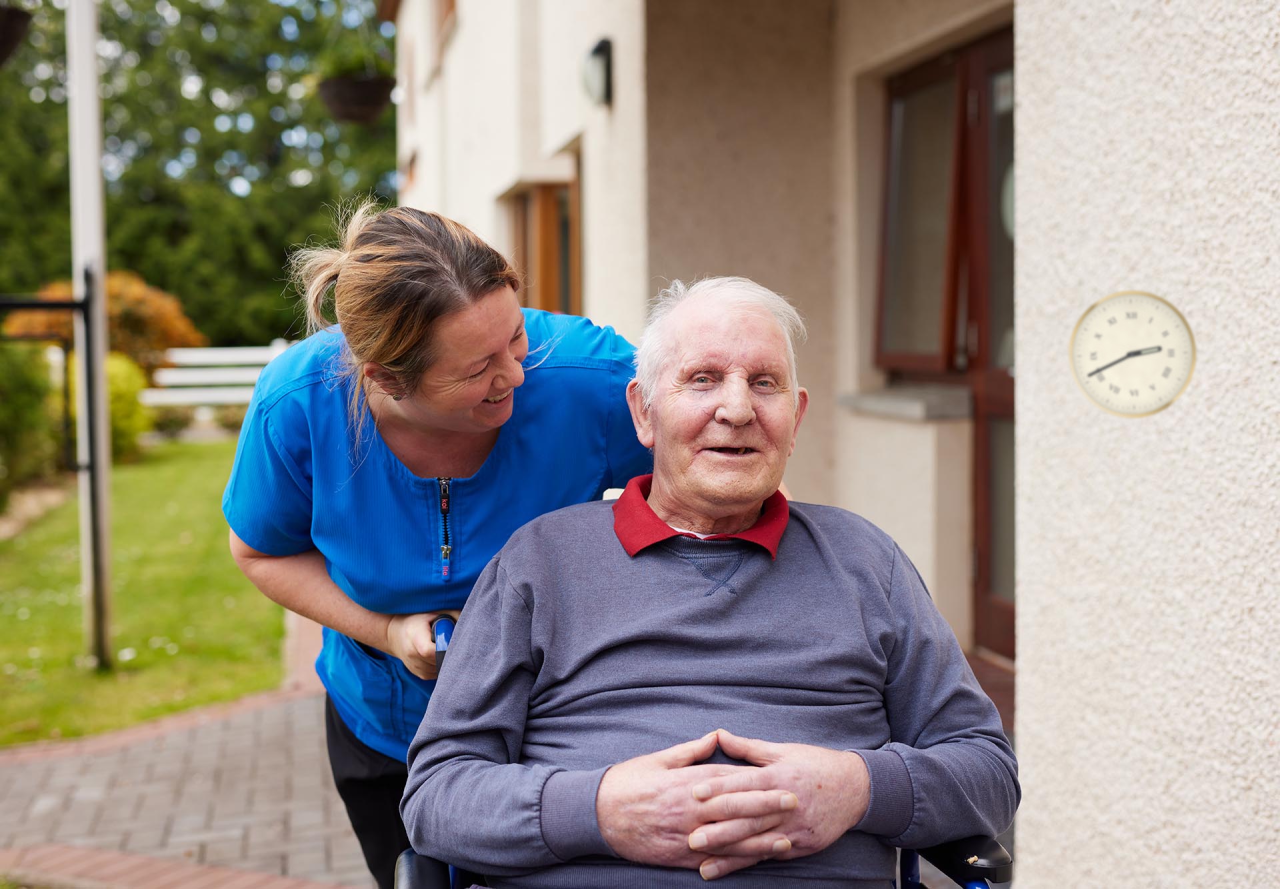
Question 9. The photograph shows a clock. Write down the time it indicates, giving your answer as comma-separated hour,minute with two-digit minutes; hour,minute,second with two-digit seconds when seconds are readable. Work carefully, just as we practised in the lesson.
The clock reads 2,41
